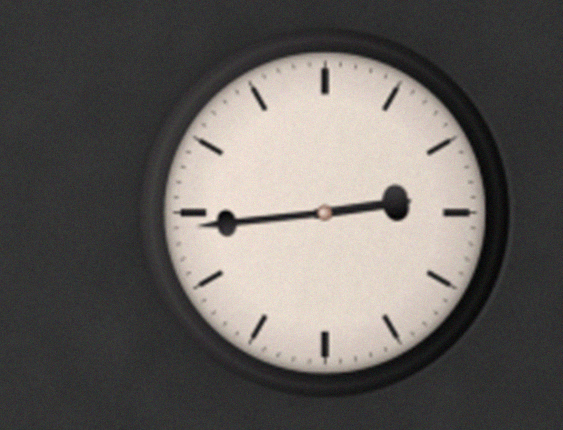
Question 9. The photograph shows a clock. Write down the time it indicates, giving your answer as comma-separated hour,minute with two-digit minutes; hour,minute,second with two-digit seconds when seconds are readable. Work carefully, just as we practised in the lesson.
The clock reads 2,44
